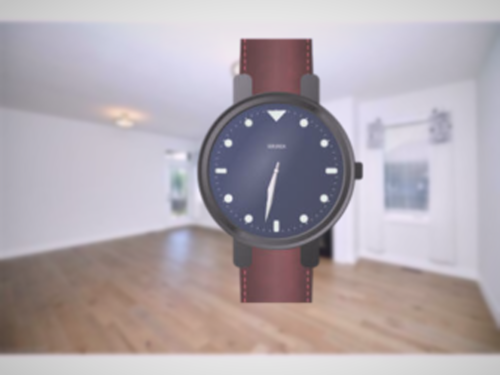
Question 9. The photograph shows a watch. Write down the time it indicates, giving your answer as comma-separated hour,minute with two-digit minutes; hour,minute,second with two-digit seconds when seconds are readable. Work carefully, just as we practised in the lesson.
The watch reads 6,32
